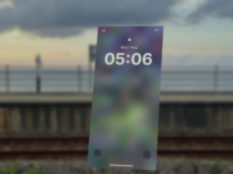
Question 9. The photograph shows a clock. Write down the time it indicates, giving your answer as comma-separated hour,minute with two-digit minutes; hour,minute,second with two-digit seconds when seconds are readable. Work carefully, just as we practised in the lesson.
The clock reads 5,06
